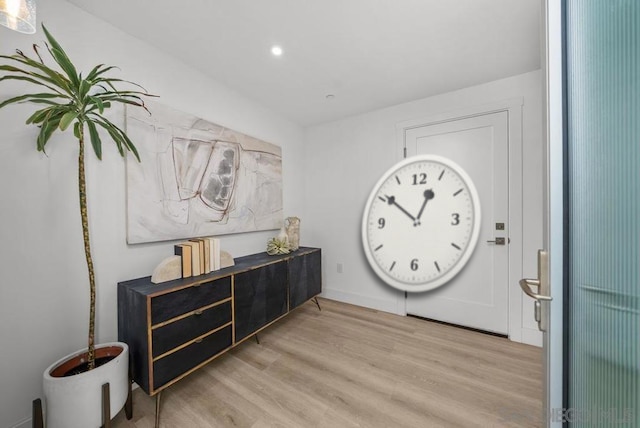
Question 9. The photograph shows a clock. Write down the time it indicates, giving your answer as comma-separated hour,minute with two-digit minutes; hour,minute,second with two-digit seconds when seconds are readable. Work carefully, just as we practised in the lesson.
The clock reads 12,51
